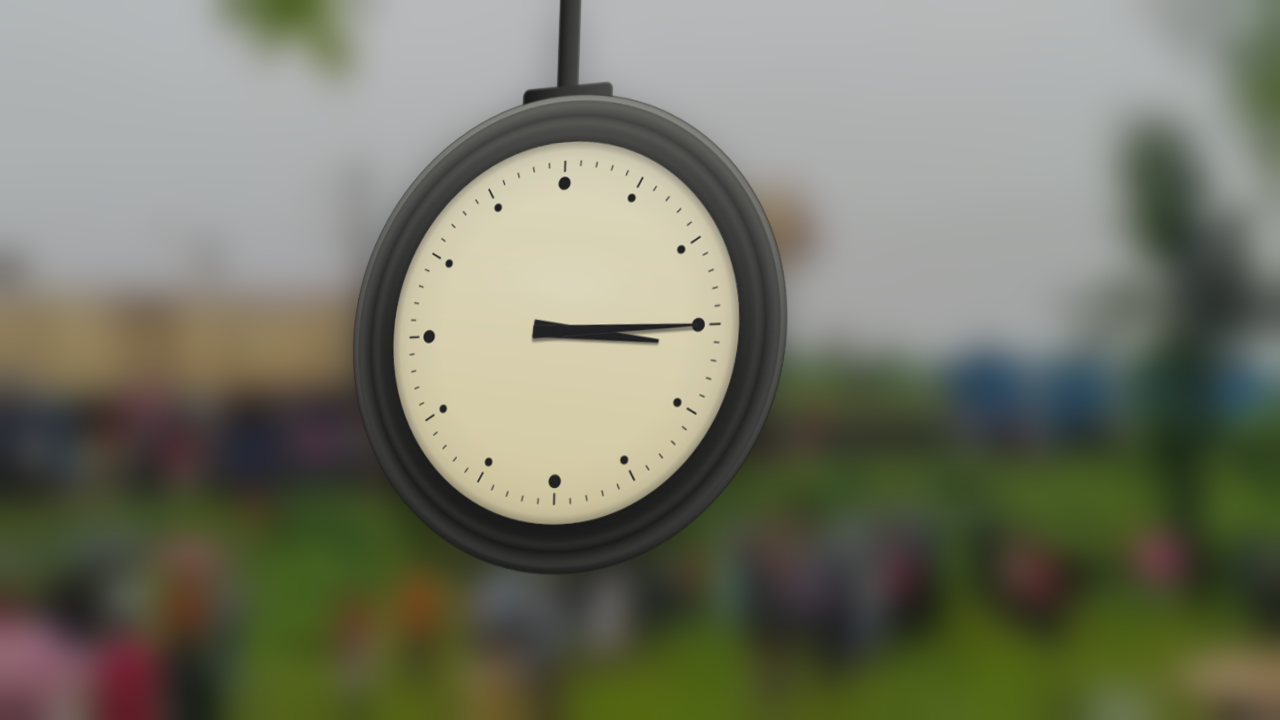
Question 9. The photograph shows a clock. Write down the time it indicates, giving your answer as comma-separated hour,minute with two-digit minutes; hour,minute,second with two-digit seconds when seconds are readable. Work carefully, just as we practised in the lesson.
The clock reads 3,15
